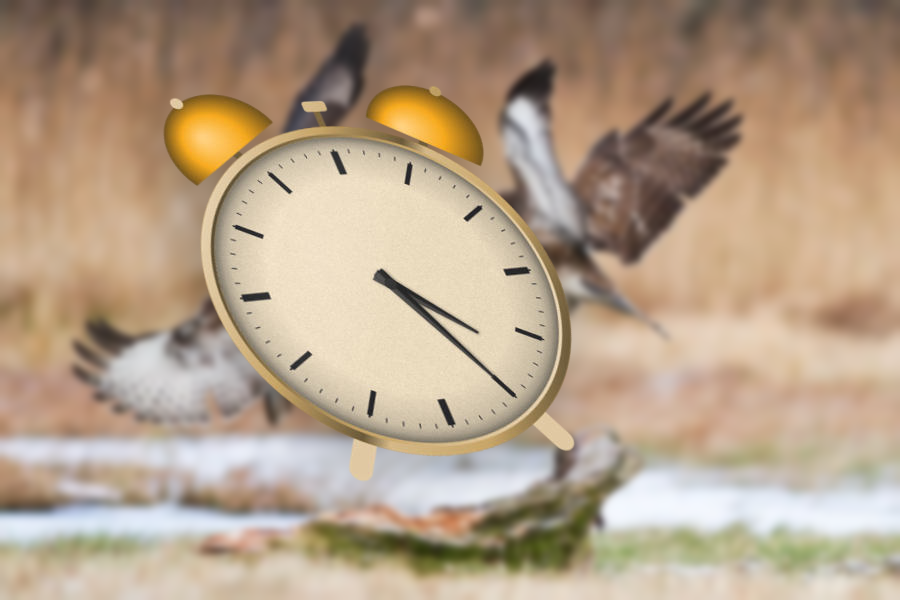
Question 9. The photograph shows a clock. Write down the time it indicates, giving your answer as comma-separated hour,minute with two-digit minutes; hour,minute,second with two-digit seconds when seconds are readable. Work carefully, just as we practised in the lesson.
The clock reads 4,25
